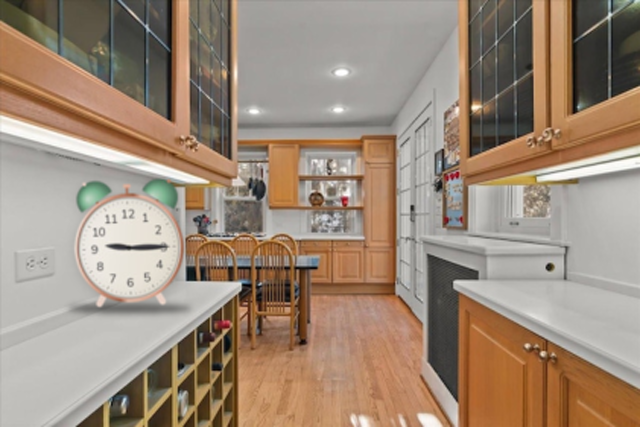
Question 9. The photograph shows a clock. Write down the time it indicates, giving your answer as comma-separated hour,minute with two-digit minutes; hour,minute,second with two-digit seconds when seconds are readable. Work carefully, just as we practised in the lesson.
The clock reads 9,15
